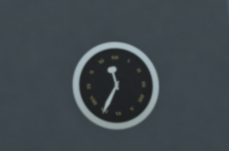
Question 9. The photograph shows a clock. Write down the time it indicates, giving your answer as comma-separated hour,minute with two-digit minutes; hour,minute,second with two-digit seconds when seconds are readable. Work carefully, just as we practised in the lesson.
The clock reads 11,35
